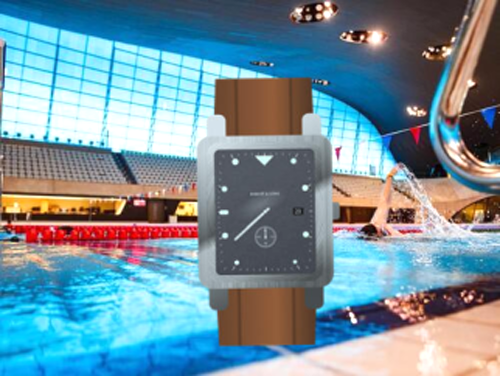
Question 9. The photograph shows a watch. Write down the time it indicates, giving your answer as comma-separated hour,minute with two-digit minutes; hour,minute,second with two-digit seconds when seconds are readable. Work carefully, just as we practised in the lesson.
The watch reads 7,38
